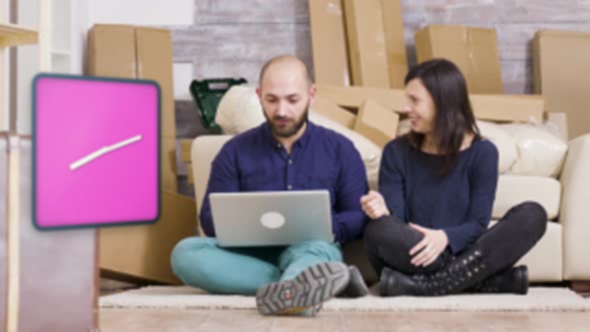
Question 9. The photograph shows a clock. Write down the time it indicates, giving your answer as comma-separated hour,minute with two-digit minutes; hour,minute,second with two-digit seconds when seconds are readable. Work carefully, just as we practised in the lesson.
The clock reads 8,12
